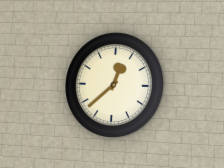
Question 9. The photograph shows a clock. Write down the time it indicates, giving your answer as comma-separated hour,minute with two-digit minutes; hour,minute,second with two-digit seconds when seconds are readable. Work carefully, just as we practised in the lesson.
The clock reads 12,38
